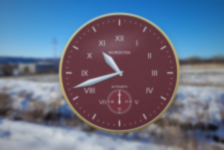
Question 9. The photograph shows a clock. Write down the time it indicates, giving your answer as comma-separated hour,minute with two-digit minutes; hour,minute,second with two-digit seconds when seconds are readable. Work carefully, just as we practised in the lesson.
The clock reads 10,42
